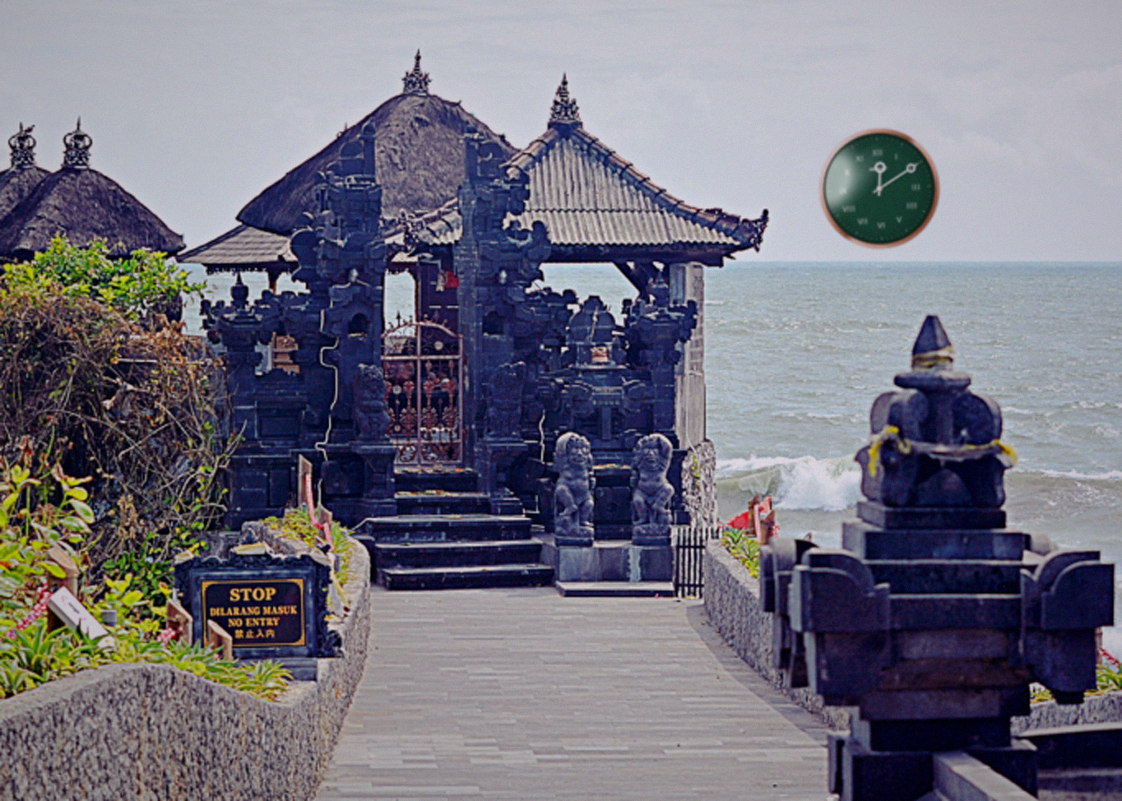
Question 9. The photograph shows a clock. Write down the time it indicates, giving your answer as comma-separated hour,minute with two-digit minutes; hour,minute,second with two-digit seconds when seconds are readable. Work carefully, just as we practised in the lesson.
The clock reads 12,10
